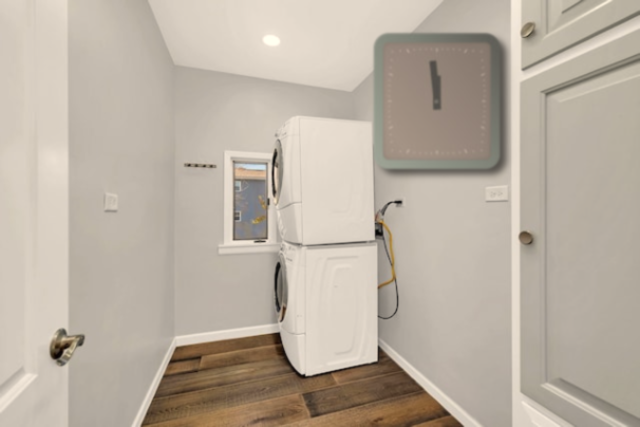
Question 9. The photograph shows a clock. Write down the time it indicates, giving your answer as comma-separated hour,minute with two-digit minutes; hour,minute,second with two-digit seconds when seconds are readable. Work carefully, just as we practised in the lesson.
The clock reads 11,59
